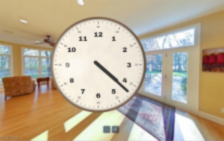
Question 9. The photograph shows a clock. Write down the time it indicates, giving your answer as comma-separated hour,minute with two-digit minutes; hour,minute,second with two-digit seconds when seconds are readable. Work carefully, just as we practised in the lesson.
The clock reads 4,22
